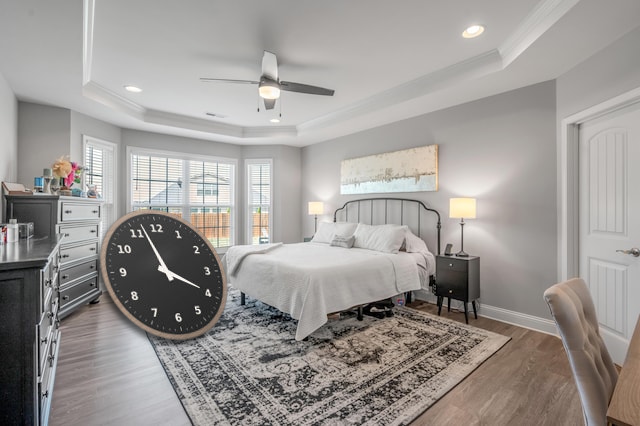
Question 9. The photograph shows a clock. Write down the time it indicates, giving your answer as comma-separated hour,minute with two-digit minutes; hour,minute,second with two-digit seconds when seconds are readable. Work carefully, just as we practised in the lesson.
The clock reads 3,57
